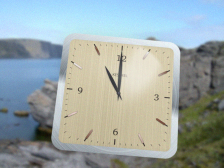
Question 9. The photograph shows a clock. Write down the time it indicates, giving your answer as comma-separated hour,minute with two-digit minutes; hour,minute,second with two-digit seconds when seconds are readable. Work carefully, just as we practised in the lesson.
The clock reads 11,00
